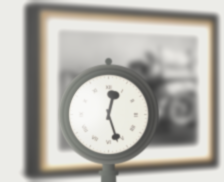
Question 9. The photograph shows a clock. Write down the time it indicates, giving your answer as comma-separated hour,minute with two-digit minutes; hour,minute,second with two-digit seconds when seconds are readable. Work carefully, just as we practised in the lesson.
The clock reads 12,27
